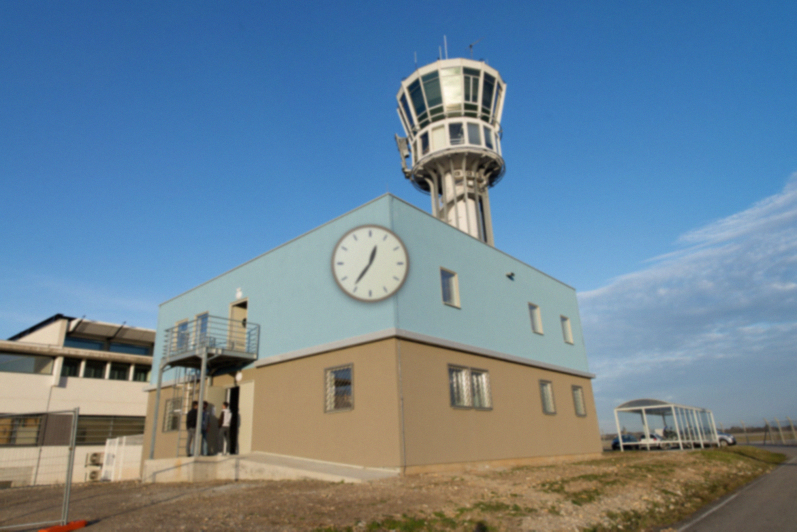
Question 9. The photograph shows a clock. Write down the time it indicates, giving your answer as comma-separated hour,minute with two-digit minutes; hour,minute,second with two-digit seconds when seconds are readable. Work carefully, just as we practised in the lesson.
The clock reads 12,36
